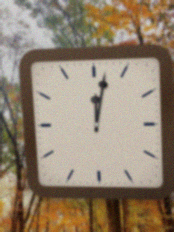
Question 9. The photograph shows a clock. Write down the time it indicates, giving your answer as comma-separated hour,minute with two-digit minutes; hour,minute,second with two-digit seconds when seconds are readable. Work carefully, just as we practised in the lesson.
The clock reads 12,02
